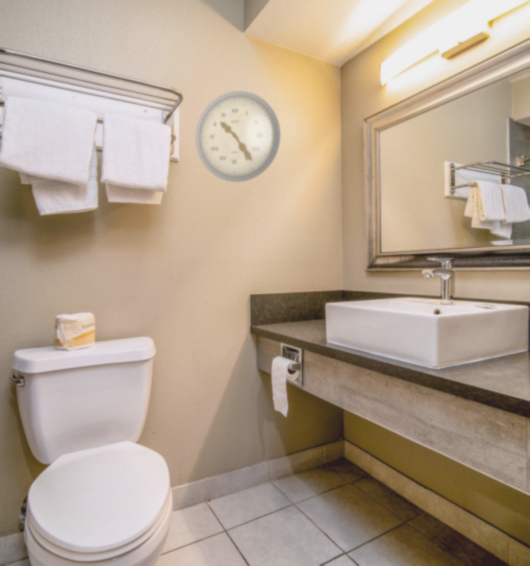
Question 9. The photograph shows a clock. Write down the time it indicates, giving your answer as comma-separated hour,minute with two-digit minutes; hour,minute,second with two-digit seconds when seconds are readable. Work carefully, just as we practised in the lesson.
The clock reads 10,24
